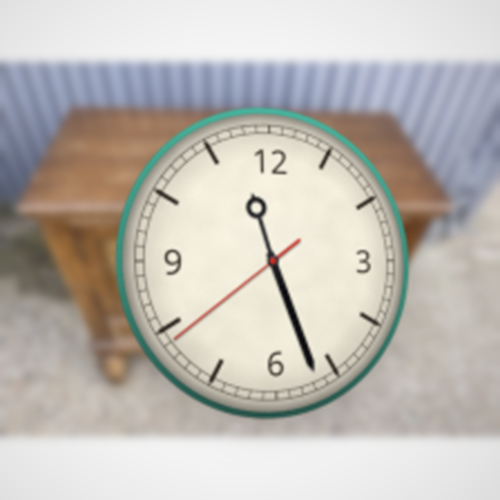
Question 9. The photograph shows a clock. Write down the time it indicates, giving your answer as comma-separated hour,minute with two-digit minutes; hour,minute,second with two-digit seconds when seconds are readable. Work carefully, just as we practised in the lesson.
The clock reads 11,26,39
